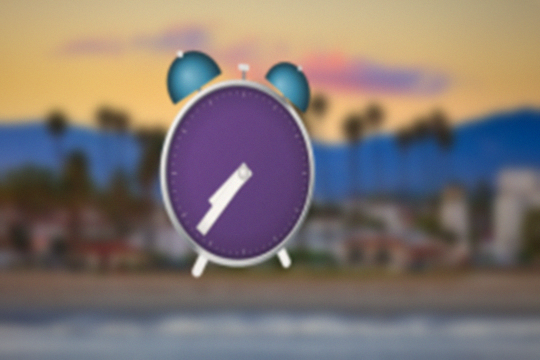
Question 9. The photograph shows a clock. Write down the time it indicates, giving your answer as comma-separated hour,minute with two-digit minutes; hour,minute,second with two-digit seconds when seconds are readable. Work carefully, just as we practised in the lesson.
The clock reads 7,37
